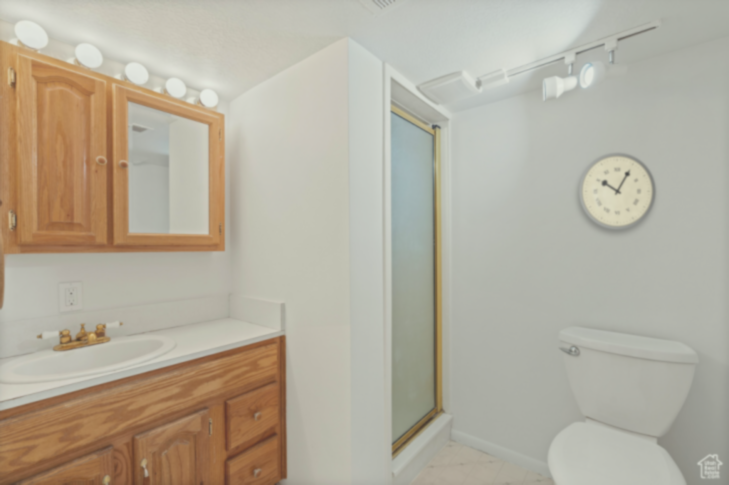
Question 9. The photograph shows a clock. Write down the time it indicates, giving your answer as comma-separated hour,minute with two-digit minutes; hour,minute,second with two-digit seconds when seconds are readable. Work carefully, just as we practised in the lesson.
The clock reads 10,05
